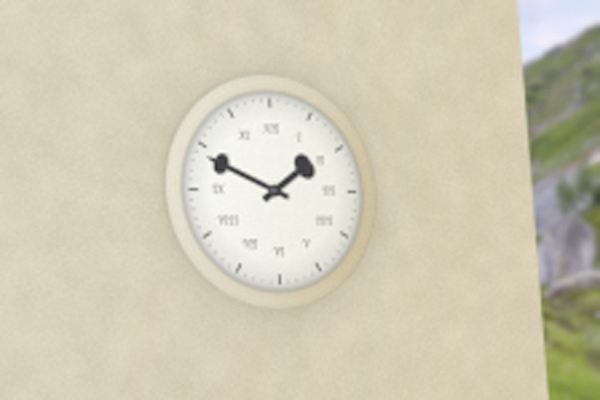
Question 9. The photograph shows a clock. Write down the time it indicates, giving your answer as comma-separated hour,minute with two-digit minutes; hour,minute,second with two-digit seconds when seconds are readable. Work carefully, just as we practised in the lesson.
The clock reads 1,49
